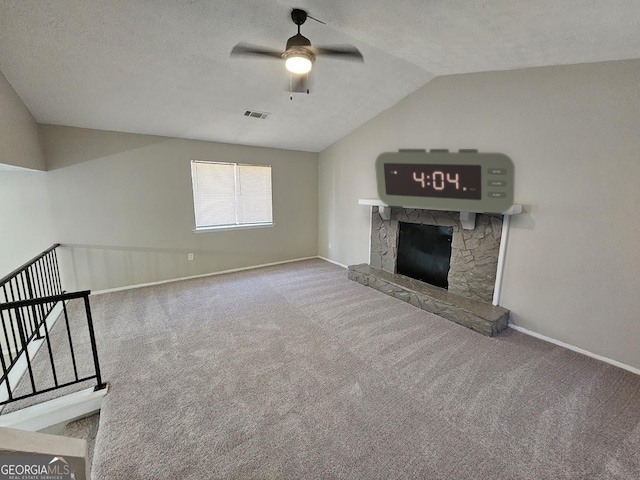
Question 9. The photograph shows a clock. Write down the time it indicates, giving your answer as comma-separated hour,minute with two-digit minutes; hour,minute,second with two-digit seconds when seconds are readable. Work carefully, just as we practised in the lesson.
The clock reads 4,04
